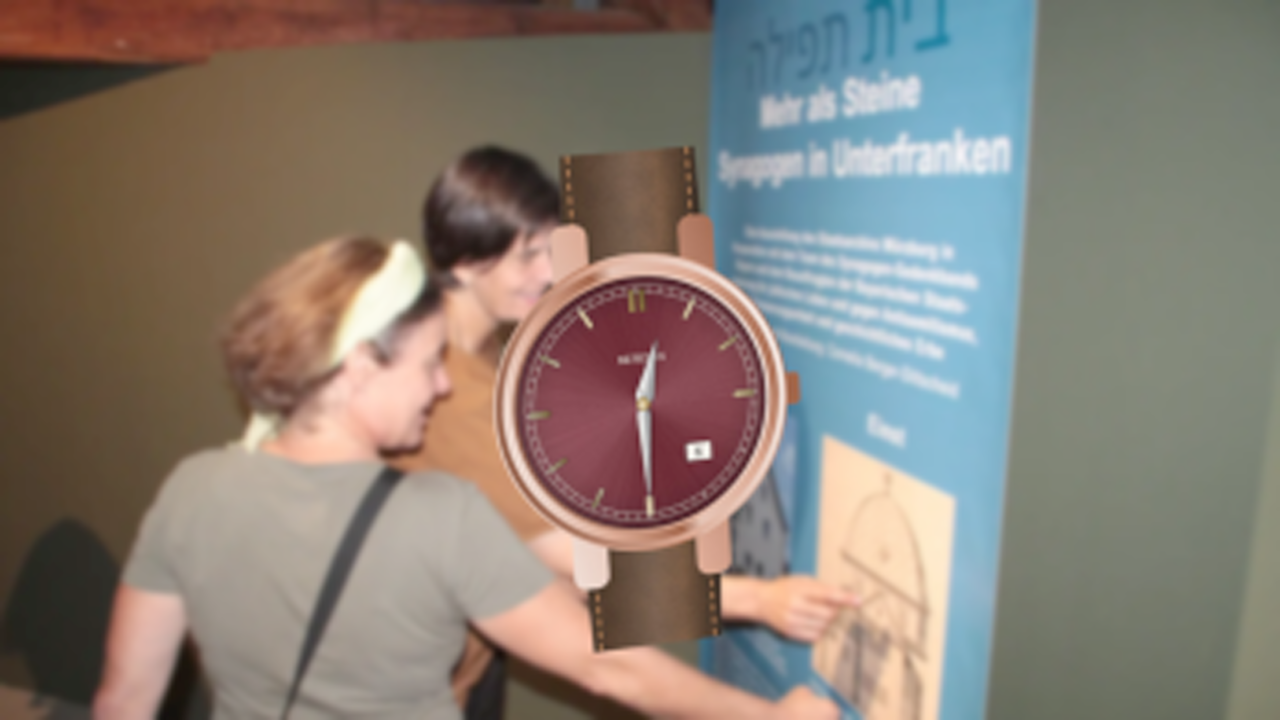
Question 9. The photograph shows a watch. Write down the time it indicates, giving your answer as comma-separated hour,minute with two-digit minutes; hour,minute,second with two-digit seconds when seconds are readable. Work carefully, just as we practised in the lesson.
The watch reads 12,30
